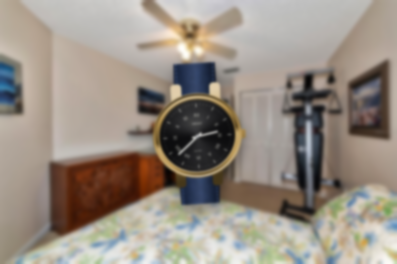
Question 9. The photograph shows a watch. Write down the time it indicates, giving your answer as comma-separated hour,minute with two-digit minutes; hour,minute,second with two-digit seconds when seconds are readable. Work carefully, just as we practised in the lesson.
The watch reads 2,38
